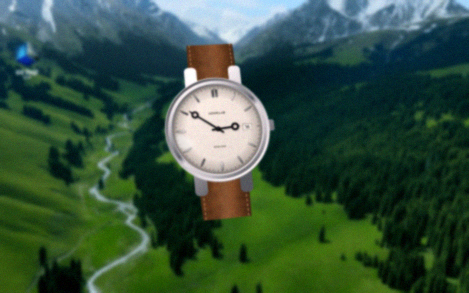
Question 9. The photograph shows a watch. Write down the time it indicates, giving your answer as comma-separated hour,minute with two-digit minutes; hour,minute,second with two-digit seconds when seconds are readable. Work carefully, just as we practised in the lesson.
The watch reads 2,51
